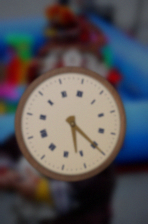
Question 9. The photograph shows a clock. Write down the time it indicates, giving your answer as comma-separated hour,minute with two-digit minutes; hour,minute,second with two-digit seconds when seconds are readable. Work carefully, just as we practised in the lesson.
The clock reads 5,20
